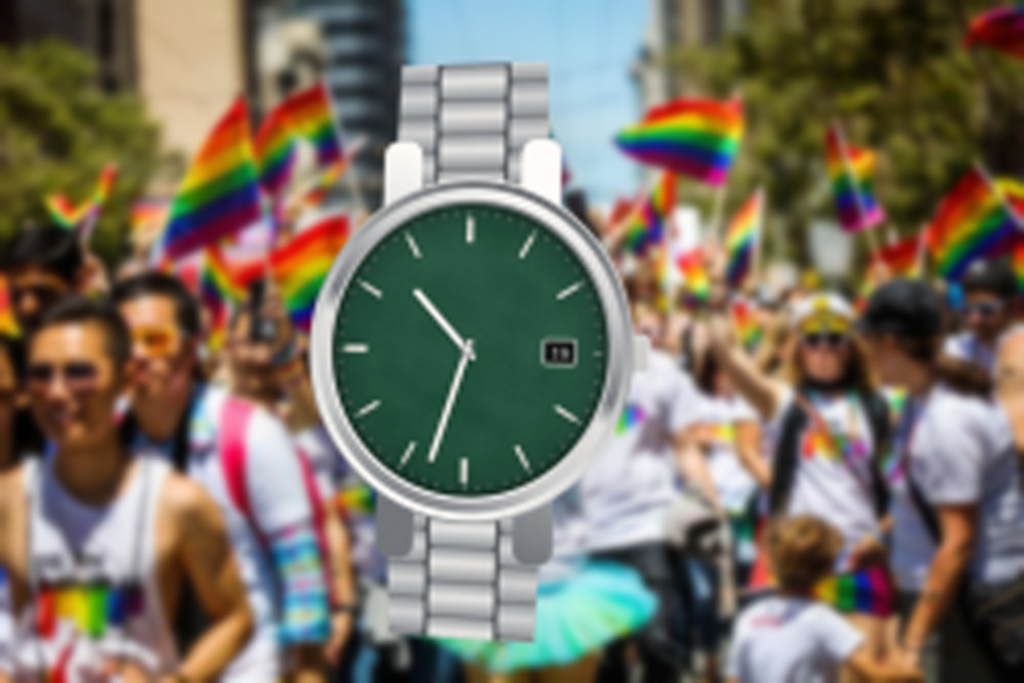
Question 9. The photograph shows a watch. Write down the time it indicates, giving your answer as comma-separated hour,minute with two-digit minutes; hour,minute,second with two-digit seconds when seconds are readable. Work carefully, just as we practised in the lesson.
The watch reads 10,33
